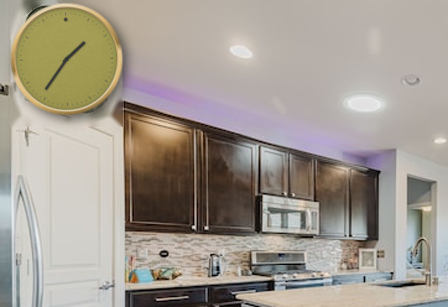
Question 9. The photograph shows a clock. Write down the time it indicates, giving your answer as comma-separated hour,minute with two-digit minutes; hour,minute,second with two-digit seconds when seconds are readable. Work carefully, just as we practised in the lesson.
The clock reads 1,36
